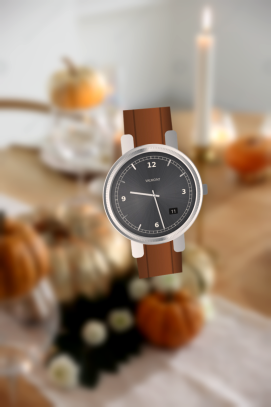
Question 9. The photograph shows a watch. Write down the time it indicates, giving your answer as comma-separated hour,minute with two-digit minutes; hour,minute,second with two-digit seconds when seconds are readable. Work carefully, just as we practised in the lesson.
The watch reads 9,28
